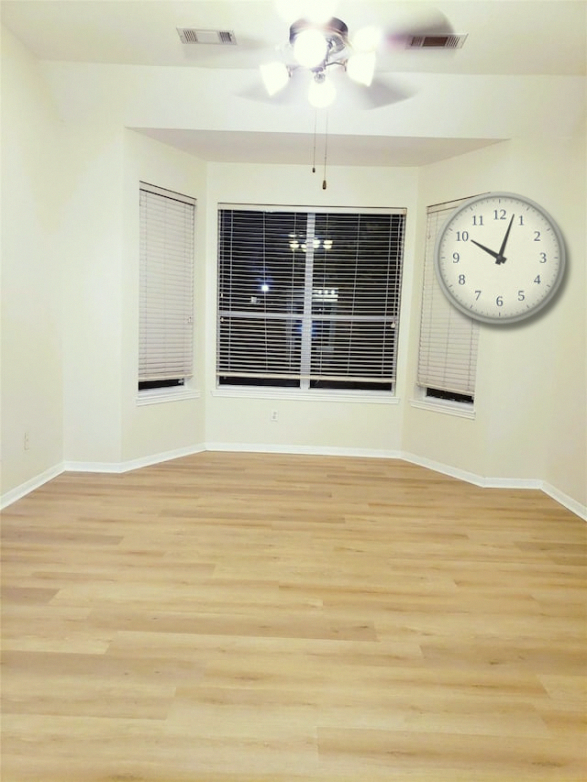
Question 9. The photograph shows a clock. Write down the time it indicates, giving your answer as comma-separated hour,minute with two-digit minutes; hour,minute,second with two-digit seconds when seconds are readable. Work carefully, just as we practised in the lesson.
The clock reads 10,03
